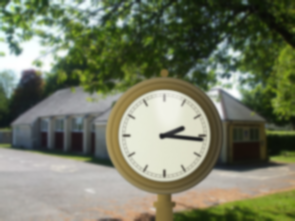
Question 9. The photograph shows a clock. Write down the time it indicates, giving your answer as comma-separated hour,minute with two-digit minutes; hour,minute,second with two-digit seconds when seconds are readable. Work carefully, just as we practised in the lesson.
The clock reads 2,16
